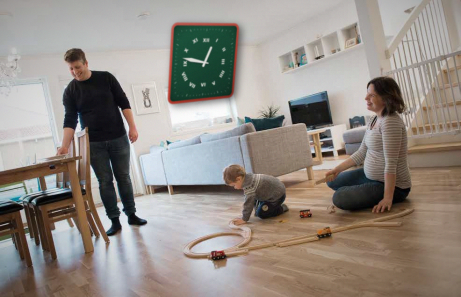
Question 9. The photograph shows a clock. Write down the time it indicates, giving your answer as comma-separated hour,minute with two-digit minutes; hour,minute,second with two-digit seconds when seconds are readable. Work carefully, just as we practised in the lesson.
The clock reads 12,47
